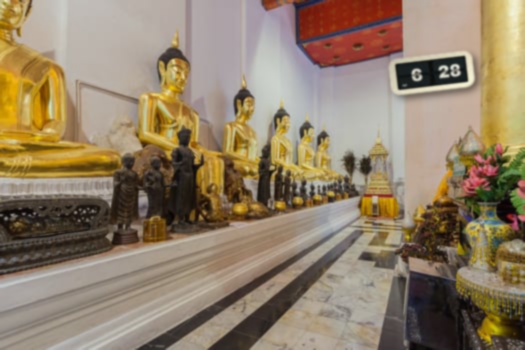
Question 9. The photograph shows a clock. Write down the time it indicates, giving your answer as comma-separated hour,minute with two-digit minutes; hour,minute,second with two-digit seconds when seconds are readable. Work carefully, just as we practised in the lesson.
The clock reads 6,28
